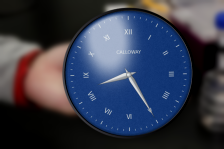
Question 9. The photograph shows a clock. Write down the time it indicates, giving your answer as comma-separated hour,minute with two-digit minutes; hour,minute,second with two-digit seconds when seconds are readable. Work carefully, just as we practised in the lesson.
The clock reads 8,25
